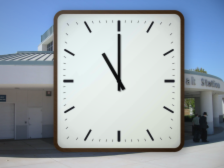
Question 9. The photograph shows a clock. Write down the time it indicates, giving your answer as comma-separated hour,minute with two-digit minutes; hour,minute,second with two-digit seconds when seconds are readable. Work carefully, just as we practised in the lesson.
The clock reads 11,00
